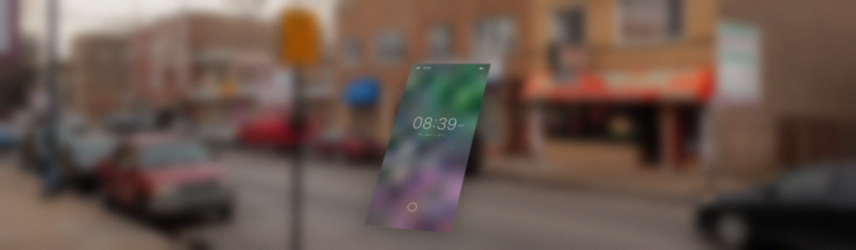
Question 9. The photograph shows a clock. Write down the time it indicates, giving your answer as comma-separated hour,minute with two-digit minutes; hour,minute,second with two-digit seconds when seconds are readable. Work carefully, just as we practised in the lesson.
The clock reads 8,39
